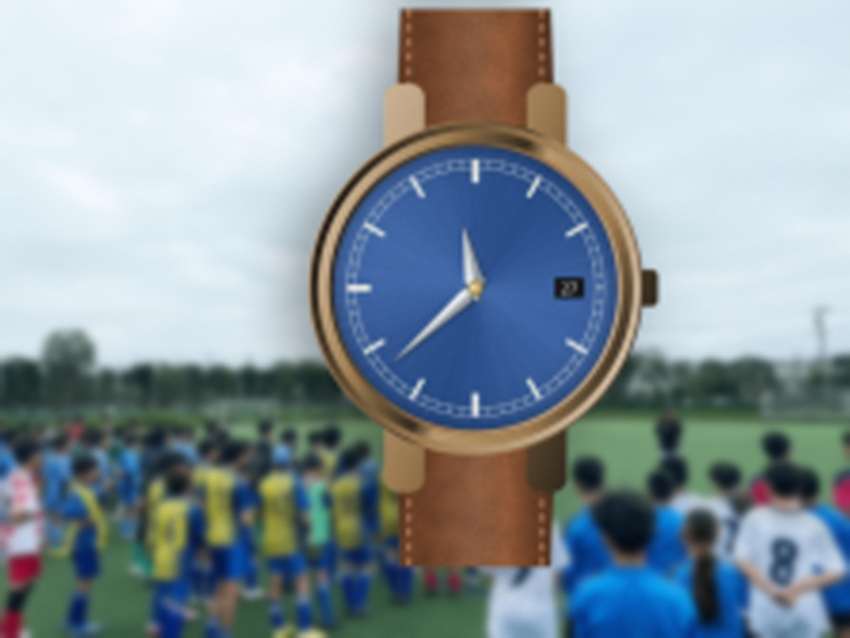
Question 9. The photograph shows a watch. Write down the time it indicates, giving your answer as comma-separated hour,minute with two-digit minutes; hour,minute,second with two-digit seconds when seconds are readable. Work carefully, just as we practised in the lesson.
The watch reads 11,38
